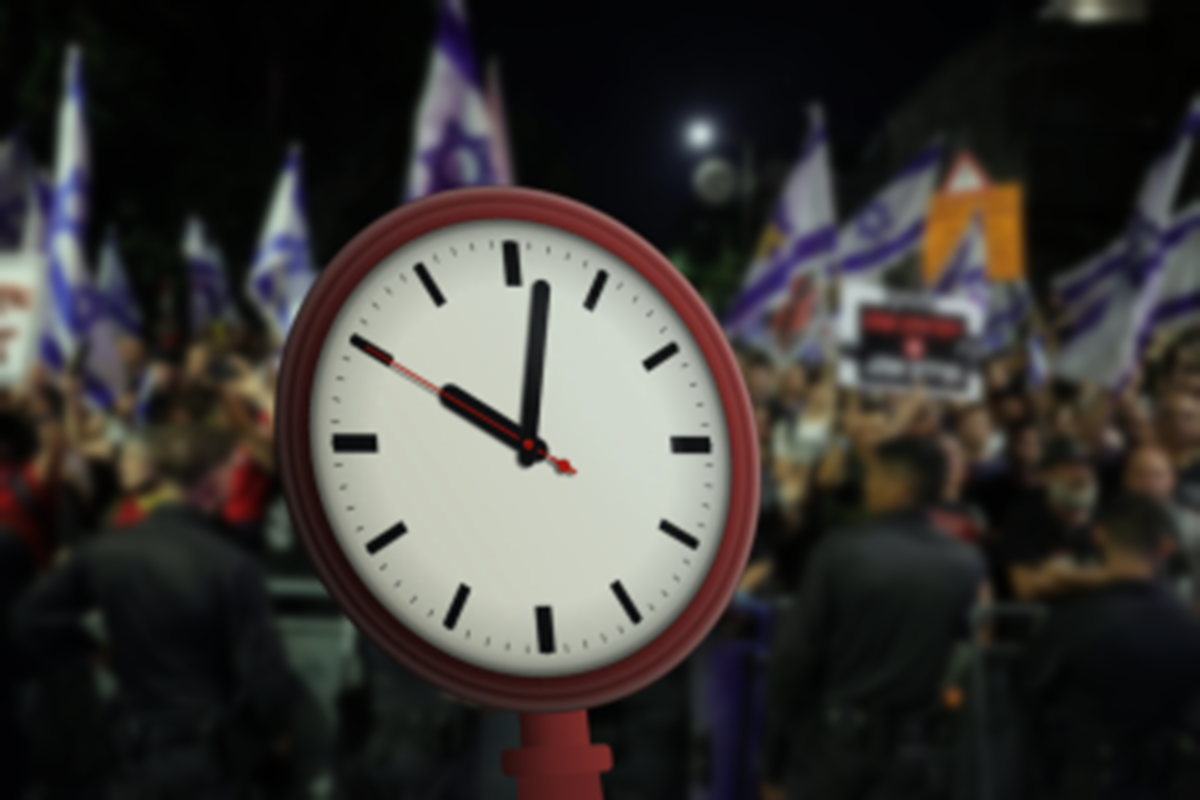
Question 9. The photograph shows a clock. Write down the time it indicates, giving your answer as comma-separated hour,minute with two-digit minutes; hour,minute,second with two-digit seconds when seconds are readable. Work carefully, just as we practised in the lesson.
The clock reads 10,01,50
